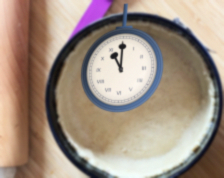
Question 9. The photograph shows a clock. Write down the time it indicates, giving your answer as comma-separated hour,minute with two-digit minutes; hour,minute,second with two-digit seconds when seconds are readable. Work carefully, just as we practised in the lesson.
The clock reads 11,00
